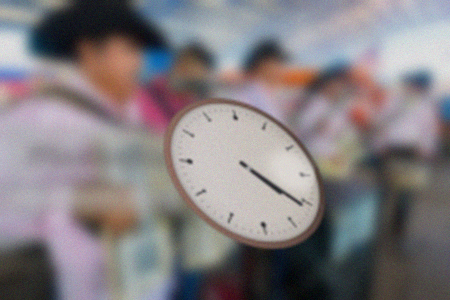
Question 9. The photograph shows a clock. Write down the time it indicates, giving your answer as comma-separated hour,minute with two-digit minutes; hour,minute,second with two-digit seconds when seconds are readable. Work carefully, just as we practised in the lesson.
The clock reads 4,21
